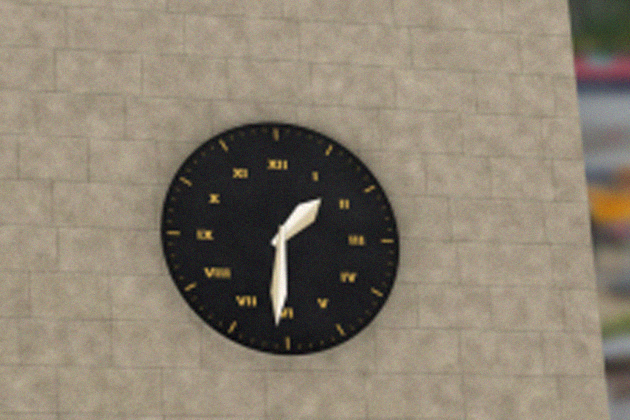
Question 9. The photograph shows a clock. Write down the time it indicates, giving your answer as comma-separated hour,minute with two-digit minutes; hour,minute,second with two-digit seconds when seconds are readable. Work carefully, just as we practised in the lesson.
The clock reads 1,31
